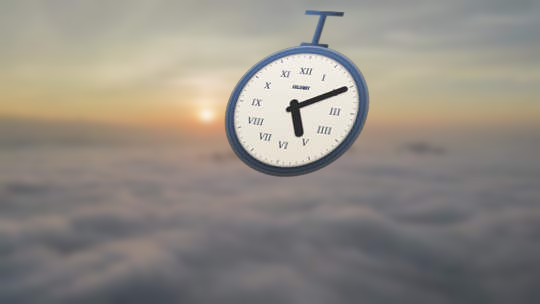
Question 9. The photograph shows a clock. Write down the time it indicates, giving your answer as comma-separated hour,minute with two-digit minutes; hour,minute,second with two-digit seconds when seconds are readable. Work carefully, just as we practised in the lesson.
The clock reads 5,10
